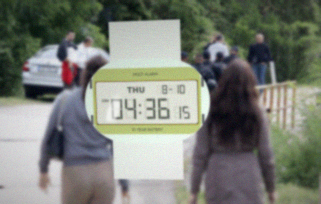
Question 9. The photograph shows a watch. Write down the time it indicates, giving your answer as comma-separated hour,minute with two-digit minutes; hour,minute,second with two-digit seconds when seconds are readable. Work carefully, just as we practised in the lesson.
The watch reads 4,36,15
